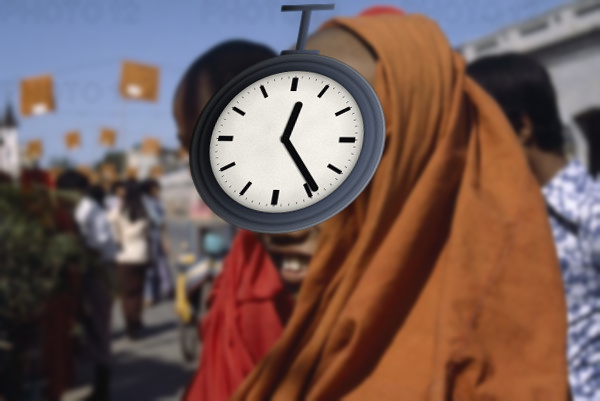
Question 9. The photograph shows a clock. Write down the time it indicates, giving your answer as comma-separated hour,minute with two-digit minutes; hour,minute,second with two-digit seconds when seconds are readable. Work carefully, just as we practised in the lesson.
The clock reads 12,24
